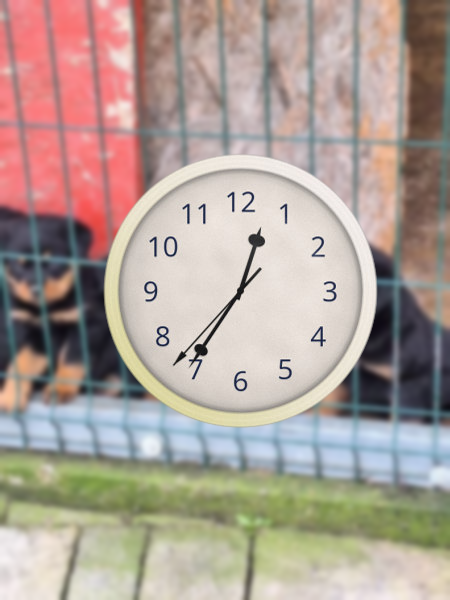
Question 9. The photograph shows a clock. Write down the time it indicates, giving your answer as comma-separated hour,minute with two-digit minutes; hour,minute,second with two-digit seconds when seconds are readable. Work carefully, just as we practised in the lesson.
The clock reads 12,35,37
